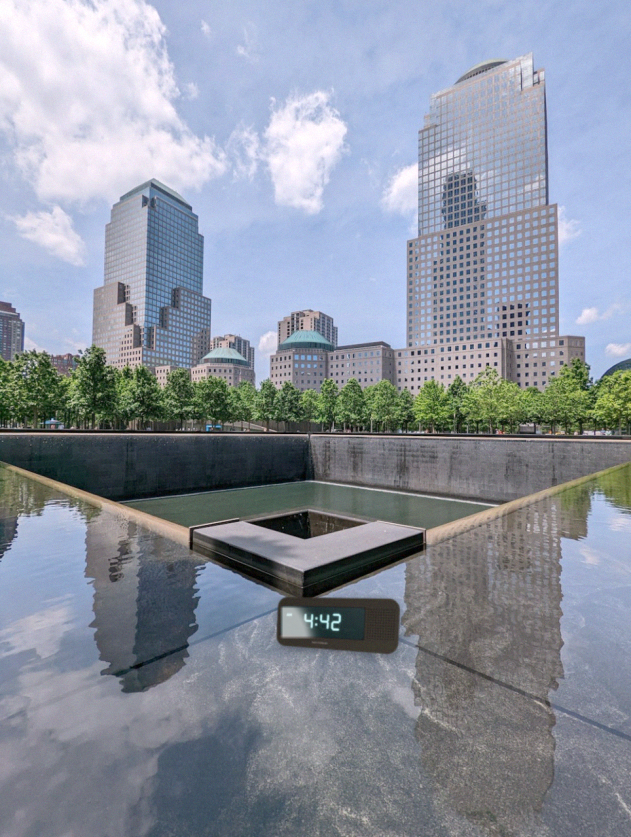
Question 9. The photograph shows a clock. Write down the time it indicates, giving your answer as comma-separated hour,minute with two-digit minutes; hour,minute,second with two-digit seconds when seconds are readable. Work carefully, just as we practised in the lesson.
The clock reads 4,42
